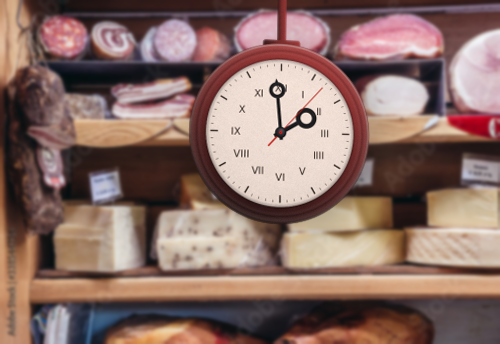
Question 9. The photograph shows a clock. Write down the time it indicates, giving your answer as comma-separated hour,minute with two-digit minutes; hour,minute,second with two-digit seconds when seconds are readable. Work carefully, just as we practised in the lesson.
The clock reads 1,59,07
